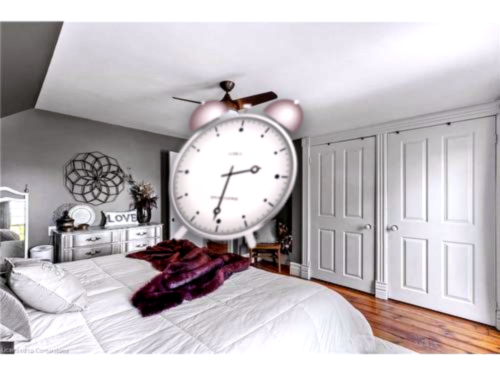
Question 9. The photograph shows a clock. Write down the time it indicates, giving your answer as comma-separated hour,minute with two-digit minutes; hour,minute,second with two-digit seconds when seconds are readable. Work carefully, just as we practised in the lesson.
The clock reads 2,31
